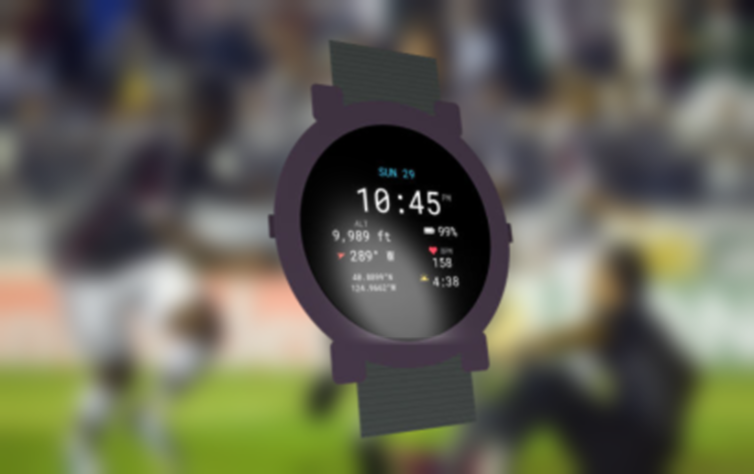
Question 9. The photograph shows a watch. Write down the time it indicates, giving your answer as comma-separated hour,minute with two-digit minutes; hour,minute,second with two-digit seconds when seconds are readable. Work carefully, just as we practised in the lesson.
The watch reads 10,45
